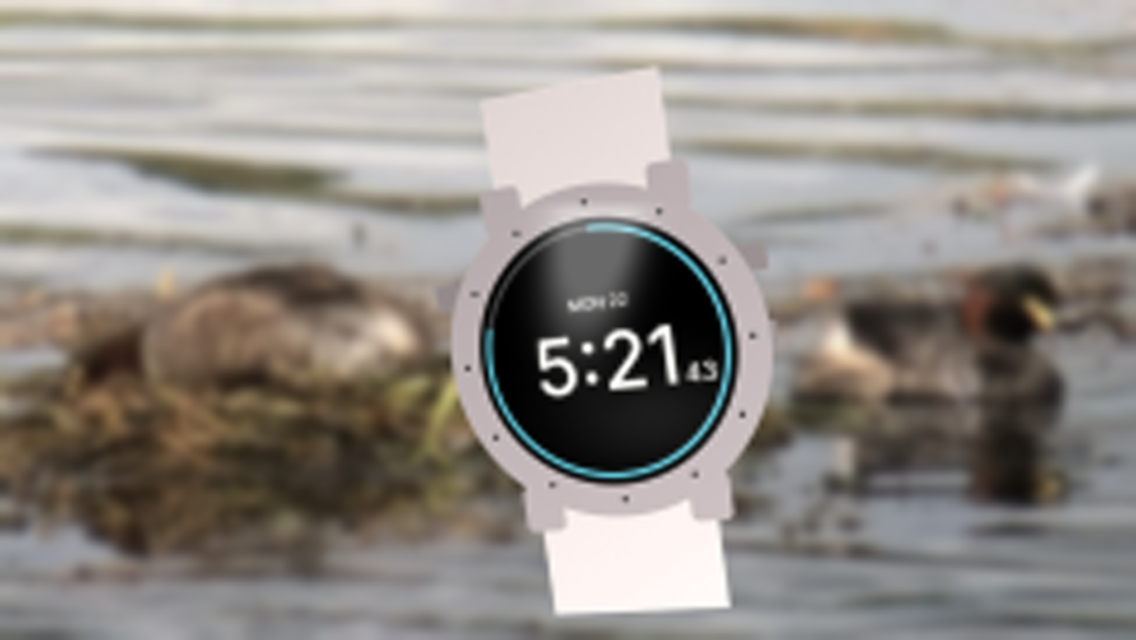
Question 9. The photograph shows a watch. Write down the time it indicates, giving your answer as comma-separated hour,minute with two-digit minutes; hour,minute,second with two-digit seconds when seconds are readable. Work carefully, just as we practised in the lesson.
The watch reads 5,21
